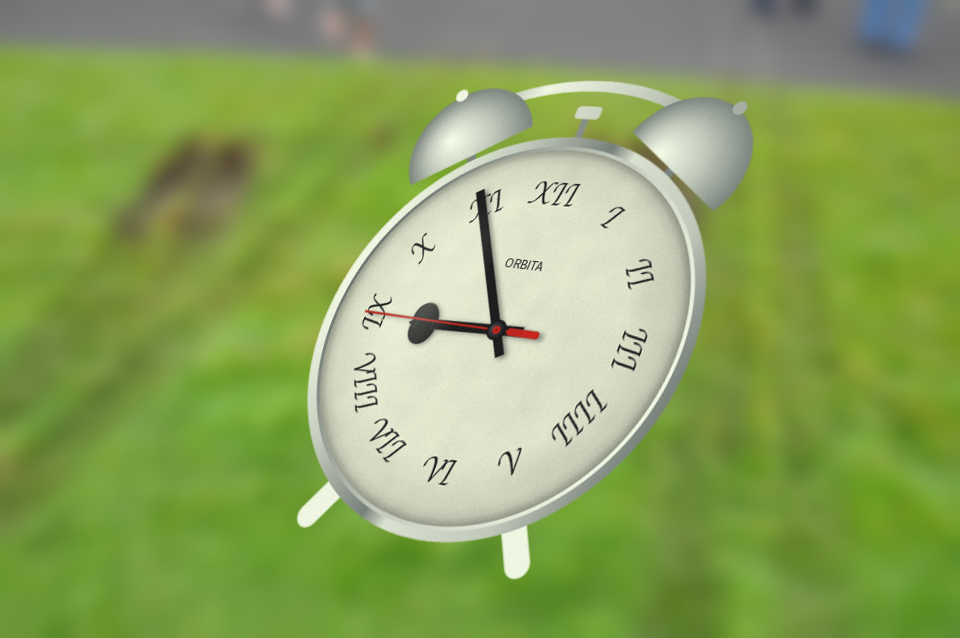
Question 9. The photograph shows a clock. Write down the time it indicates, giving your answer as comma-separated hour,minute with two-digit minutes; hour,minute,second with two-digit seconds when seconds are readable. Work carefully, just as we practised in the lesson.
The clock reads 8,54,45
